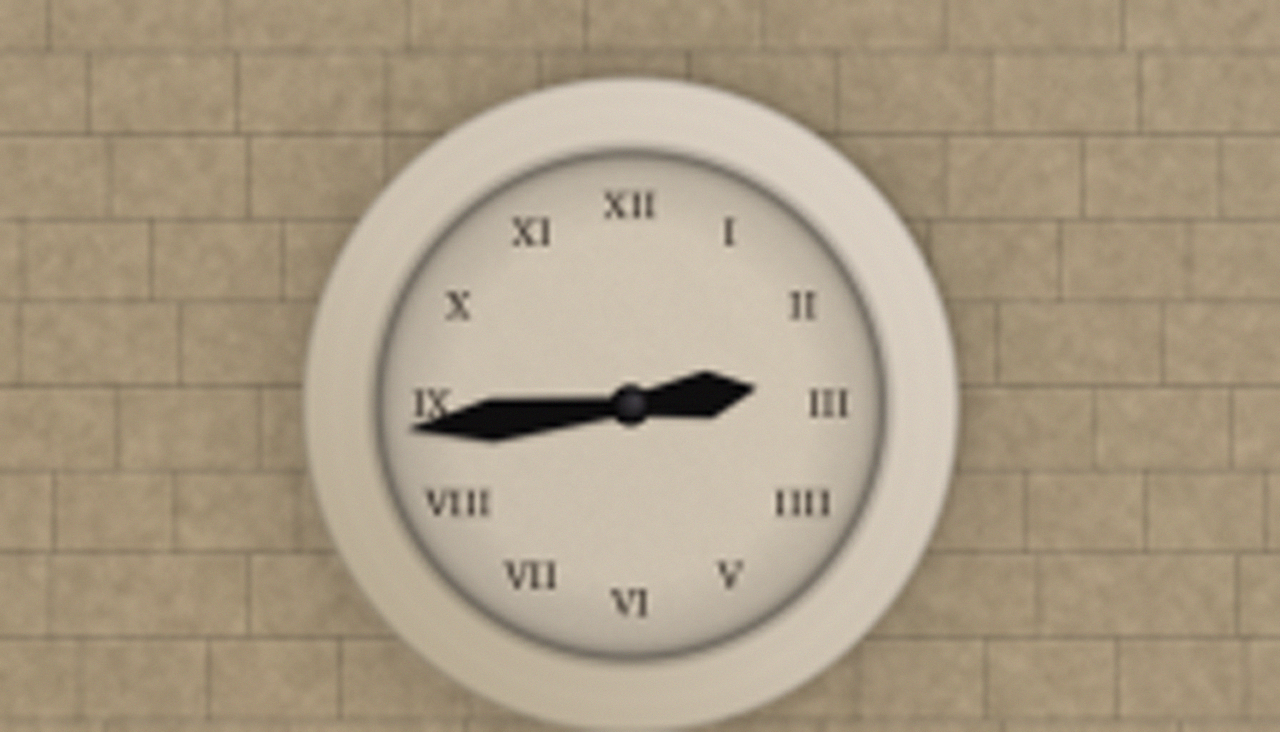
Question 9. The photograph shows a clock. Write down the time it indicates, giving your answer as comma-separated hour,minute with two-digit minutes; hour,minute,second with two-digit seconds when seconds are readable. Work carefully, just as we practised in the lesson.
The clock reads 2,44
